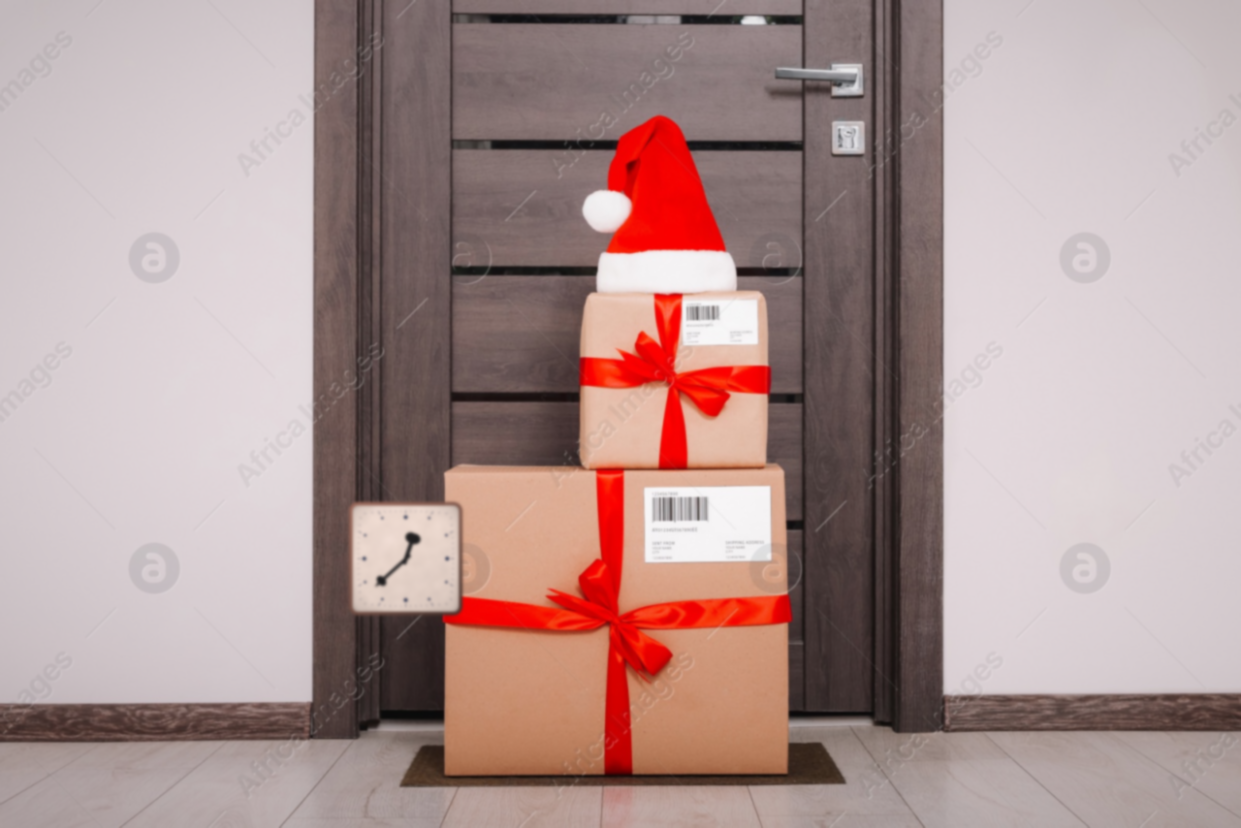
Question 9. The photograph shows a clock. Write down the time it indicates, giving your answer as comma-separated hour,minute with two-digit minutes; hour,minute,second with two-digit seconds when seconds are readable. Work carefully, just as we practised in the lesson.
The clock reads 12,38
